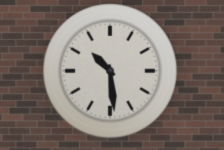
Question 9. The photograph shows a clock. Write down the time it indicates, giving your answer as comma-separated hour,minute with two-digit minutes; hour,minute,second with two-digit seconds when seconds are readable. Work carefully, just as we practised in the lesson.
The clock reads 10,29
